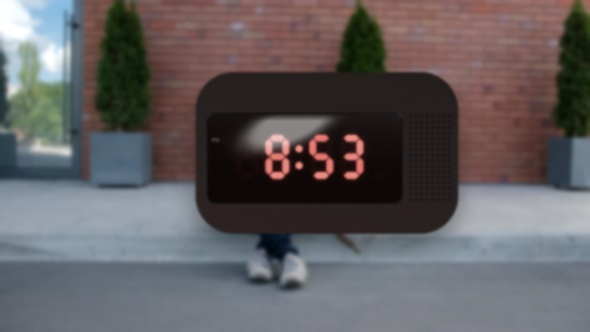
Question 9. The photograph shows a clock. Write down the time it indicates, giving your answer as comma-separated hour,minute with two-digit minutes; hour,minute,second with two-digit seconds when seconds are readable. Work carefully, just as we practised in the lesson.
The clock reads 8,53
